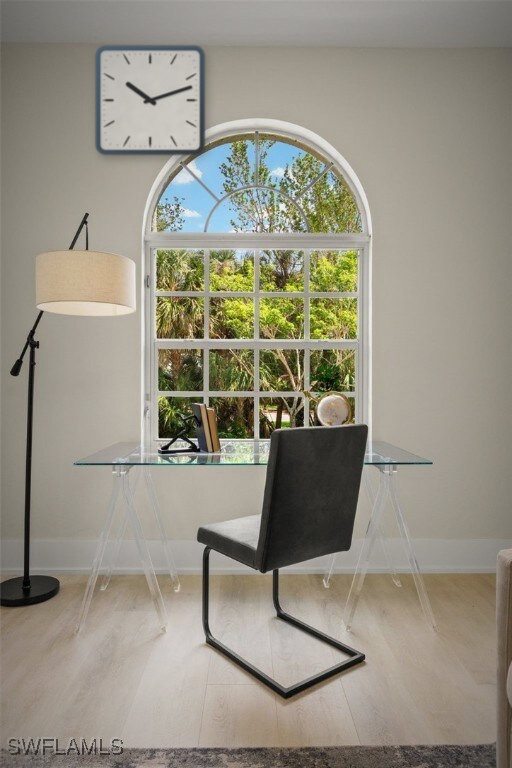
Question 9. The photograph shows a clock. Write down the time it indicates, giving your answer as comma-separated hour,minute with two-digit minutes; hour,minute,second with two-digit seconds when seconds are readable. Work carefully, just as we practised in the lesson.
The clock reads 10,12
